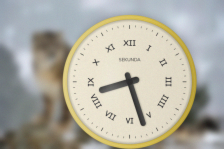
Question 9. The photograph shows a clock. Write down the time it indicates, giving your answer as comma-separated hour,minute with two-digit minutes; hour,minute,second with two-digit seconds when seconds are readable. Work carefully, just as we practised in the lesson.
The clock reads 8,27
